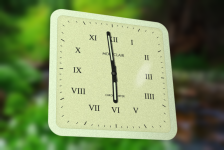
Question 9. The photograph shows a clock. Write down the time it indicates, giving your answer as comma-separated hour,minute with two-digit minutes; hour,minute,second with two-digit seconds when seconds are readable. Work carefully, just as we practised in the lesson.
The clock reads 5,59
